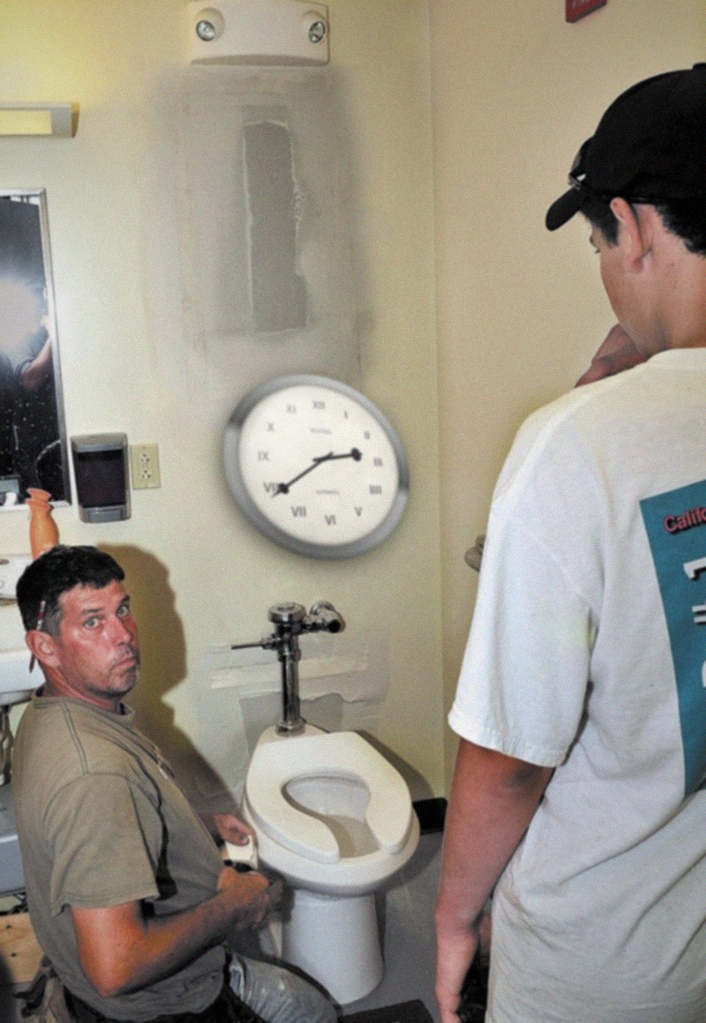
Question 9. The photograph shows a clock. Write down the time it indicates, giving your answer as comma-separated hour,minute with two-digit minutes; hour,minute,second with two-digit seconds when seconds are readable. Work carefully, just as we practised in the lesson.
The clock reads 2,39
